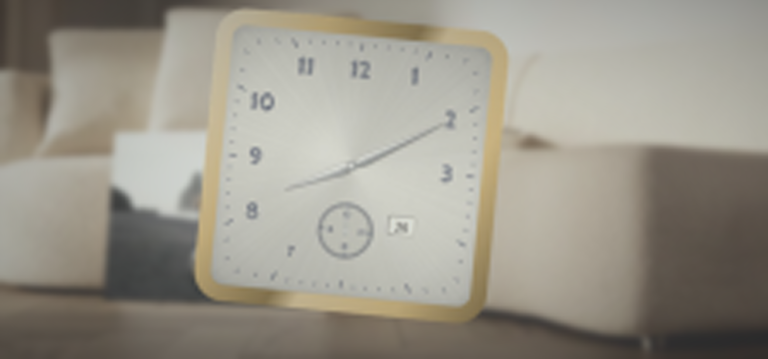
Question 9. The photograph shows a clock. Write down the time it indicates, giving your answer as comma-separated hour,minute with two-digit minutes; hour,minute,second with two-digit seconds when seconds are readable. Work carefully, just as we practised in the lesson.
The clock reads 8,10
